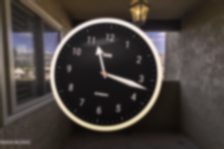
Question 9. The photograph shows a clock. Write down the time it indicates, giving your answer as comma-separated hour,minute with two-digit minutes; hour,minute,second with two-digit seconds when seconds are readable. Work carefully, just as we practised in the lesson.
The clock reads 11,17
